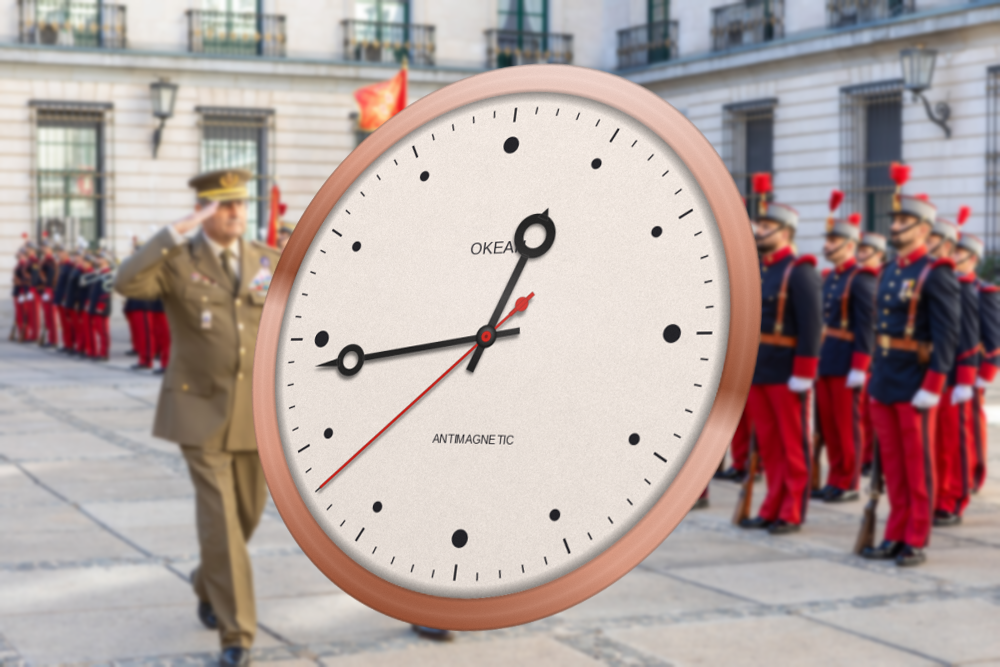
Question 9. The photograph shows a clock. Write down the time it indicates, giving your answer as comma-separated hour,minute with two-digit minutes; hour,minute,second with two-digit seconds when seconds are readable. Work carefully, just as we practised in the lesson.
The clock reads 12,43,38
